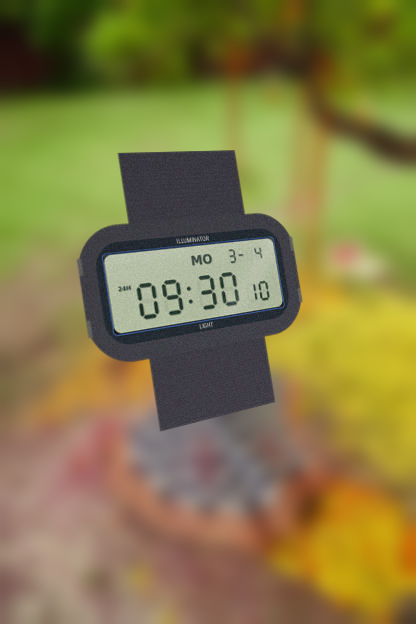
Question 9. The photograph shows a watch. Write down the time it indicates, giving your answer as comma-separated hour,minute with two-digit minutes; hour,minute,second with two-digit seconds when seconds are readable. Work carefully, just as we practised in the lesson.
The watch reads 9,30,10
